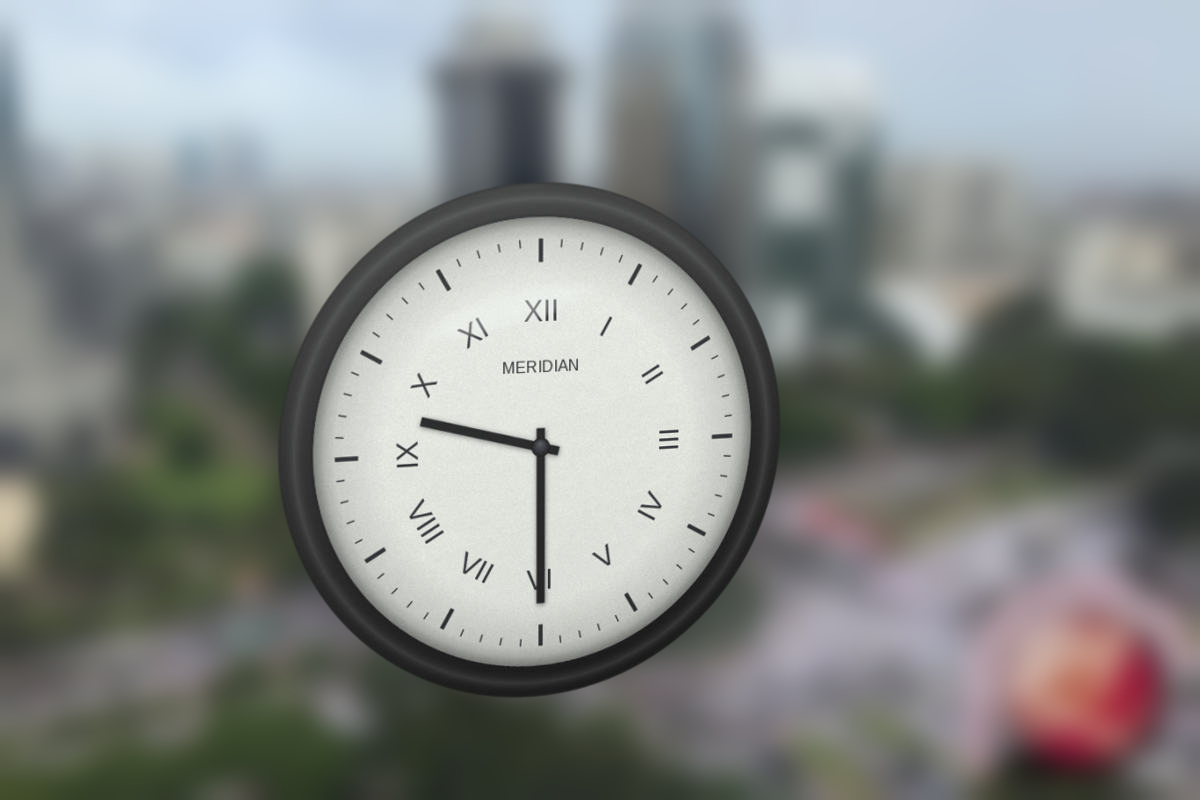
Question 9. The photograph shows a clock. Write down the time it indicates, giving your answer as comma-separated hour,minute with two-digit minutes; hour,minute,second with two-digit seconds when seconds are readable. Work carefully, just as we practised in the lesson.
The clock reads 9,30
